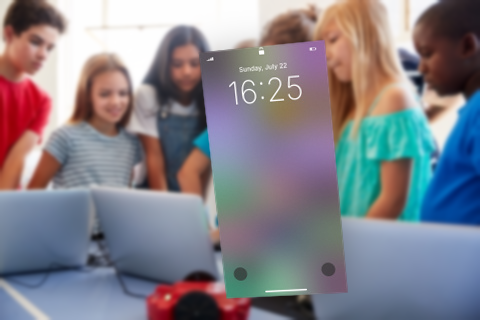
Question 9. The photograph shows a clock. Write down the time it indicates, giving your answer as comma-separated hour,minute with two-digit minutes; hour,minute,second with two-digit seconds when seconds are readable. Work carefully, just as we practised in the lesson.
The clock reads 16,25
